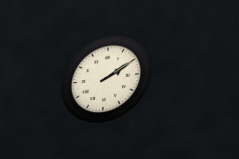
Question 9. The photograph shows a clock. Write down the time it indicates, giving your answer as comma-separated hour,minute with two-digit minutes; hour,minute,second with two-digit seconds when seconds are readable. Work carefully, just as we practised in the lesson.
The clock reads 2,10
